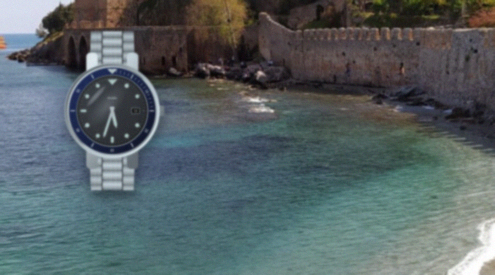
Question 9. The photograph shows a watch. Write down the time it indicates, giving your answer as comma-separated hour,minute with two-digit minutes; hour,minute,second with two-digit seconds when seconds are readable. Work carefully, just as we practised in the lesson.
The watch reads 5,33
